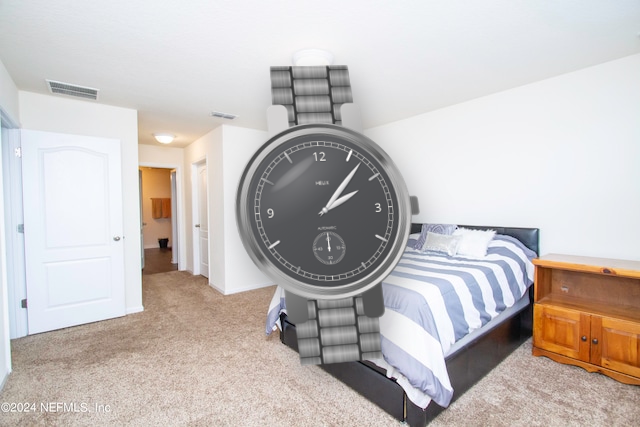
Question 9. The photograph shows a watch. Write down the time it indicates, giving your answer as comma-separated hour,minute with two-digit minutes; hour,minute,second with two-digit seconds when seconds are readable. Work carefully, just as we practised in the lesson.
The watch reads 2,07
